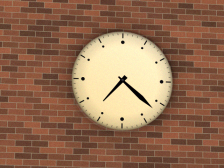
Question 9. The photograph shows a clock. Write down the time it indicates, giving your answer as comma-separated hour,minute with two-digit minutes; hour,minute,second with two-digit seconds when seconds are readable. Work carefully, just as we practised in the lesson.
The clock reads 7,22
